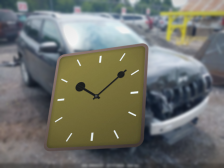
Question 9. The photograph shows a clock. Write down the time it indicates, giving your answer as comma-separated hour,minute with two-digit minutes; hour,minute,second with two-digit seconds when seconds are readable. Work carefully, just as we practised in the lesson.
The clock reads 10,08
